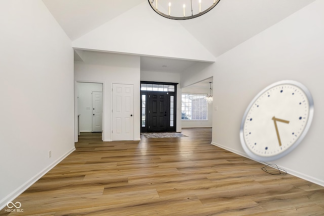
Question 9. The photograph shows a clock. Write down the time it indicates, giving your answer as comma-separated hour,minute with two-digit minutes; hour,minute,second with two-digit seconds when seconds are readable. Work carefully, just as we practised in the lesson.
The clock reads 3,25
